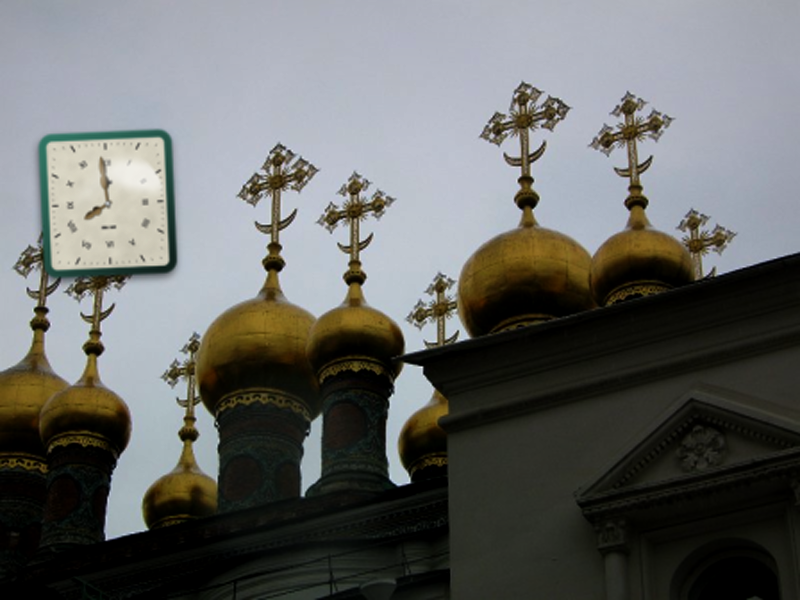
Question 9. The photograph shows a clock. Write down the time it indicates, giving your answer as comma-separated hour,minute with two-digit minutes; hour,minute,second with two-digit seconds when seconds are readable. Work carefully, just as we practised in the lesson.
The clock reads 7,59
